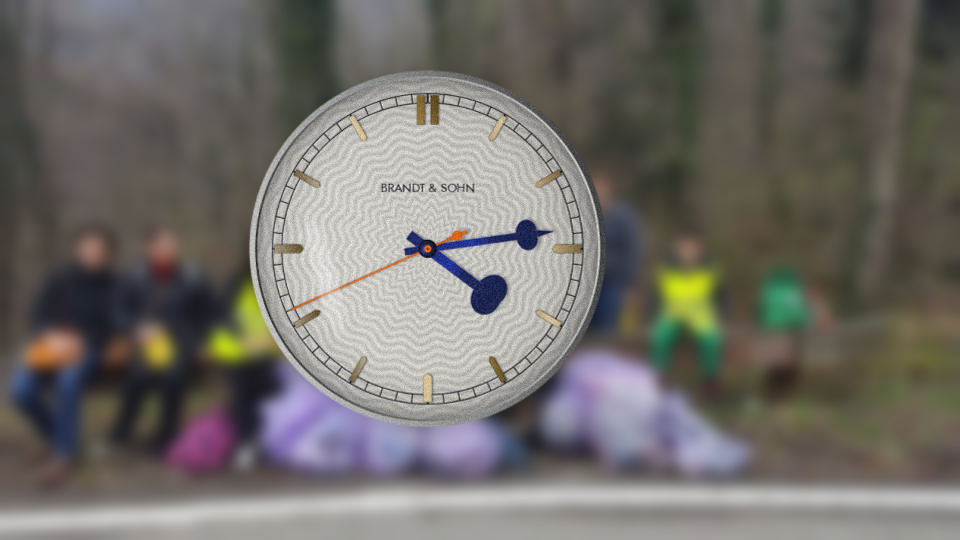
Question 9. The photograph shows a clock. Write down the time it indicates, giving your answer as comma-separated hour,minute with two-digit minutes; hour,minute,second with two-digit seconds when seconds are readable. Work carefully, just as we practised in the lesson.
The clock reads 4,13,41
